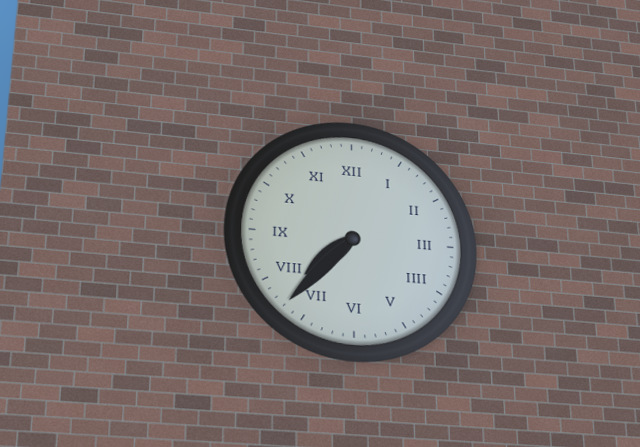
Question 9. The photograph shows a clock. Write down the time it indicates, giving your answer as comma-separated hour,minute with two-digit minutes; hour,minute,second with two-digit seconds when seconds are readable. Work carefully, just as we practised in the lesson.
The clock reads 7,37
